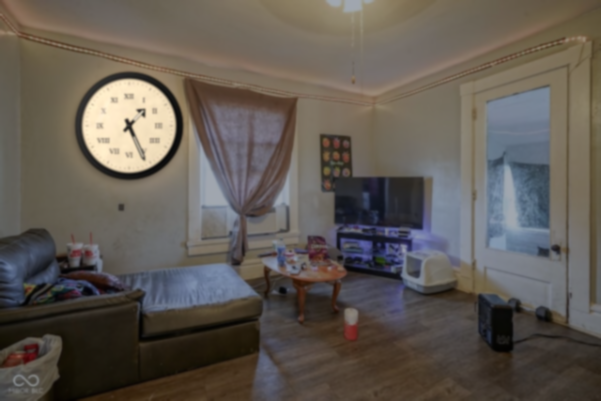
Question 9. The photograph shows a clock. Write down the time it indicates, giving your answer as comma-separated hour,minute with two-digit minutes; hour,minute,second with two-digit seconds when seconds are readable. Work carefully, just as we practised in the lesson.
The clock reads 1,26
